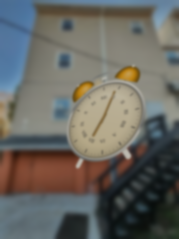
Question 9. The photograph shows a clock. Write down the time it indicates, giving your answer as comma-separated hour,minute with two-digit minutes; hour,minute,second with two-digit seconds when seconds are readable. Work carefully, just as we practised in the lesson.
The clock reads 7,04
